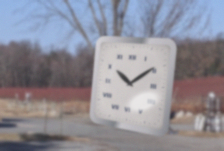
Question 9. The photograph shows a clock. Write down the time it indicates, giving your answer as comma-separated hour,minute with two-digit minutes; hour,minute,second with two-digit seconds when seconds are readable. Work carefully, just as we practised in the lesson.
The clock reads 10,09
